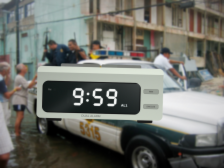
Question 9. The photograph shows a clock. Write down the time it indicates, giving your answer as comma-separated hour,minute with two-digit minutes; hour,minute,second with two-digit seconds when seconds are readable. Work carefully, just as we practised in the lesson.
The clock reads 9,59
